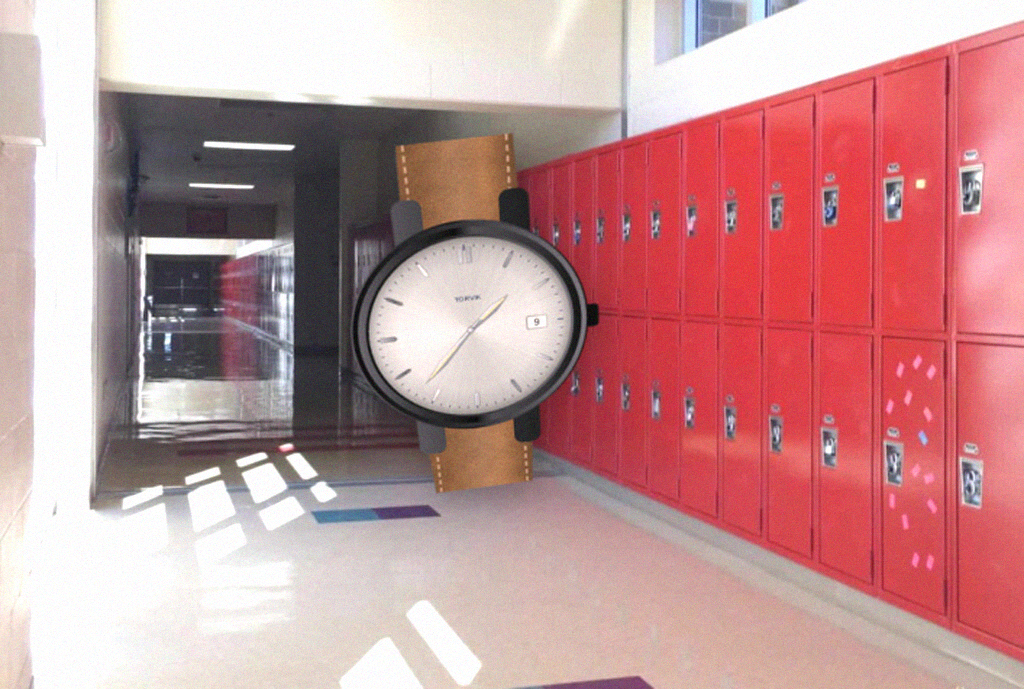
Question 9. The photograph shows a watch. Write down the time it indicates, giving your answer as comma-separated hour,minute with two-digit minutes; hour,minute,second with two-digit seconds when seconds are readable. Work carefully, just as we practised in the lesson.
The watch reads 1,37
